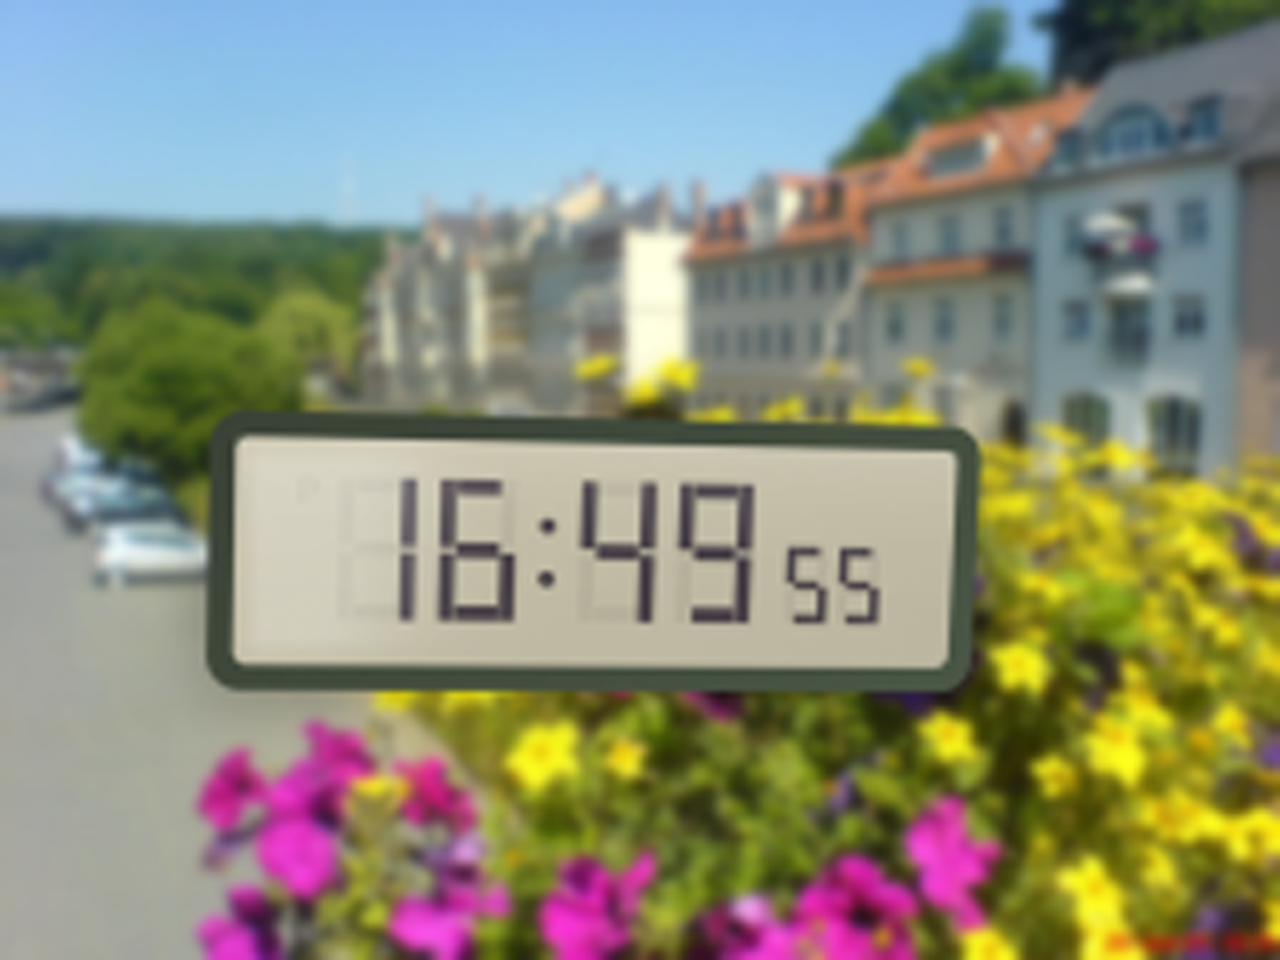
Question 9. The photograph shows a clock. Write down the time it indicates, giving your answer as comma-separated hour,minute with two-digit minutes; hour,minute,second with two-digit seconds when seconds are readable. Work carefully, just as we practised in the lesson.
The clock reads 16,49,55
